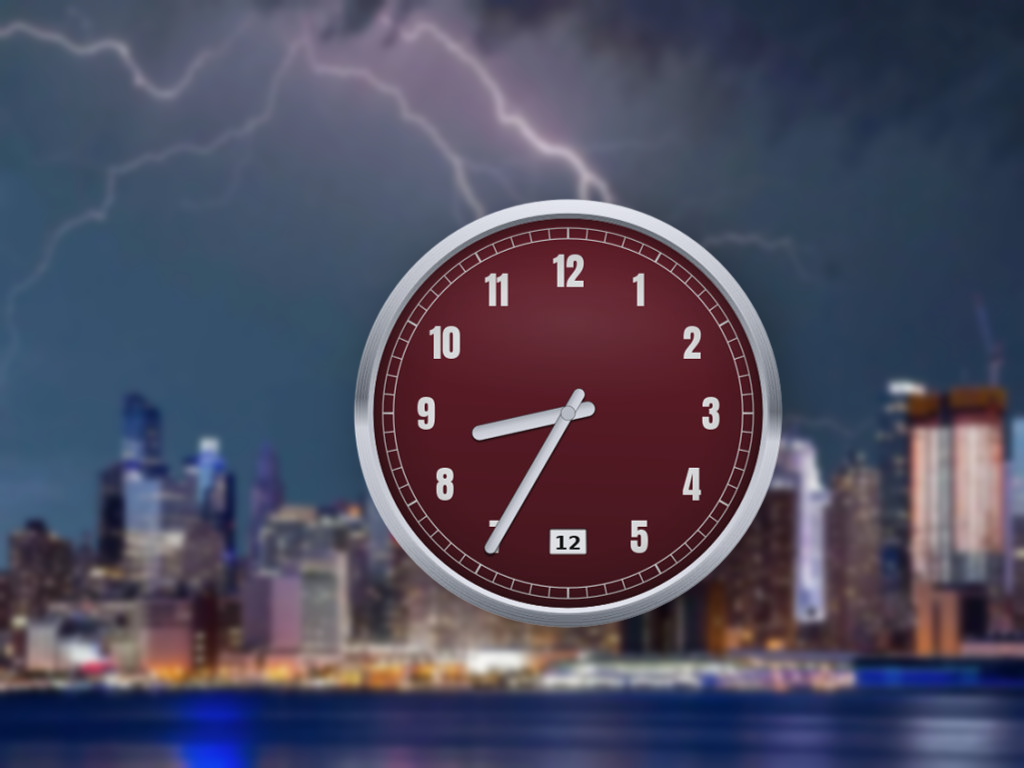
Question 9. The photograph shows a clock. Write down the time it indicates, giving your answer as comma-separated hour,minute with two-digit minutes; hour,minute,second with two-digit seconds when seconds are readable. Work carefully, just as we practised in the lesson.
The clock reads 8,35
